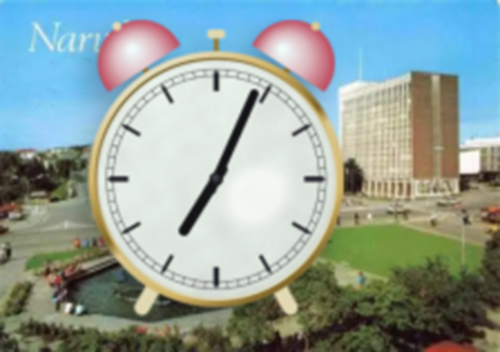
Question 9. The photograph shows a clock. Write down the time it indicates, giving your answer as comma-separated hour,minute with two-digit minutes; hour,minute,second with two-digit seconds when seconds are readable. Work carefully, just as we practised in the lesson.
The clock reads 7,04
